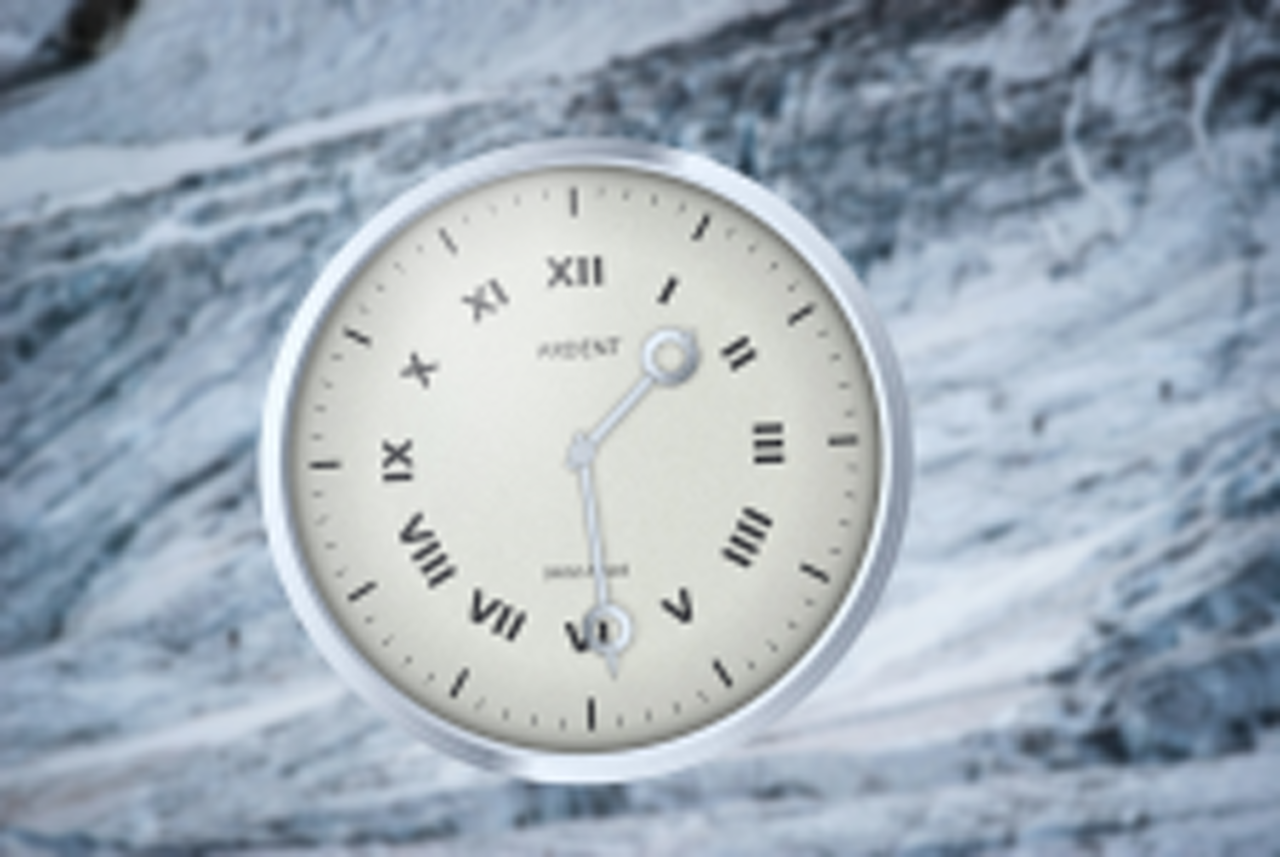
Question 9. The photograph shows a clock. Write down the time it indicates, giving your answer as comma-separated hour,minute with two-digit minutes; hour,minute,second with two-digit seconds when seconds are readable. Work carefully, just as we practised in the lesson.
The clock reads 1,29
